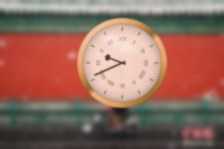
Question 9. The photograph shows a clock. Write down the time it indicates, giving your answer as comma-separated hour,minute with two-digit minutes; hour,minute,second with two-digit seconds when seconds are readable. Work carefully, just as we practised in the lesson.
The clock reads 9,41
